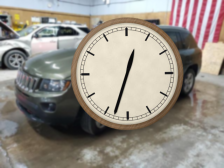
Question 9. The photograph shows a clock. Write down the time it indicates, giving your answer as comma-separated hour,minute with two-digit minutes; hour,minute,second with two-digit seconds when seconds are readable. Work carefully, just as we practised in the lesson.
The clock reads 12,33
